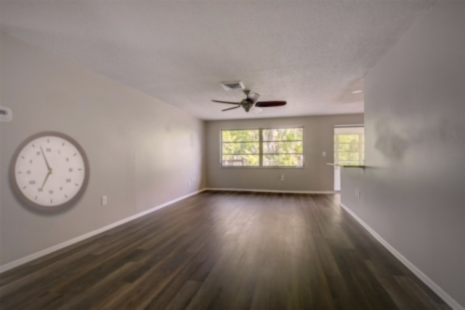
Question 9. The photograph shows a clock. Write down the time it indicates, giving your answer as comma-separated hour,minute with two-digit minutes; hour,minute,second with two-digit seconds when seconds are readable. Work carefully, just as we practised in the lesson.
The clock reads 6,57
